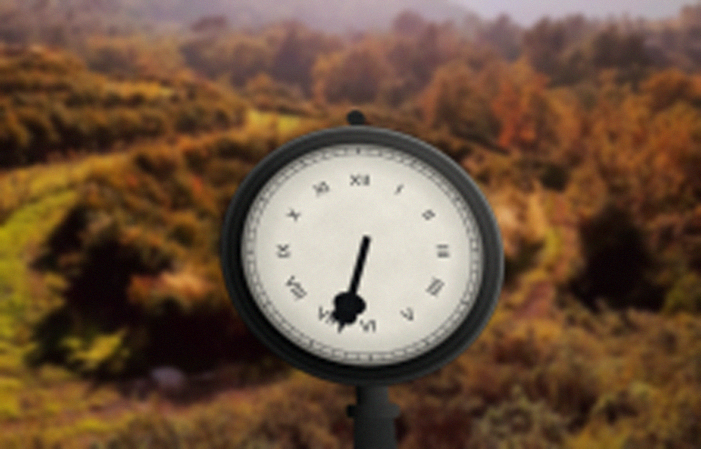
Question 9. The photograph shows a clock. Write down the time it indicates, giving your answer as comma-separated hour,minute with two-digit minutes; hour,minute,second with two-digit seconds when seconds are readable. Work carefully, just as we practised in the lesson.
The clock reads 6,33
